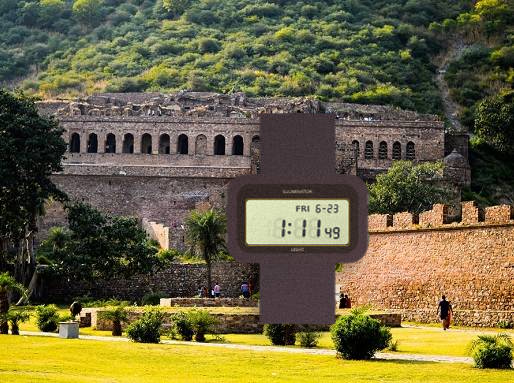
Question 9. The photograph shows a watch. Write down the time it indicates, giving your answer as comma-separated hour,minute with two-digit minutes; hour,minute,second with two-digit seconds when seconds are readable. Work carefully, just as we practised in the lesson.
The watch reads 1,11,49
